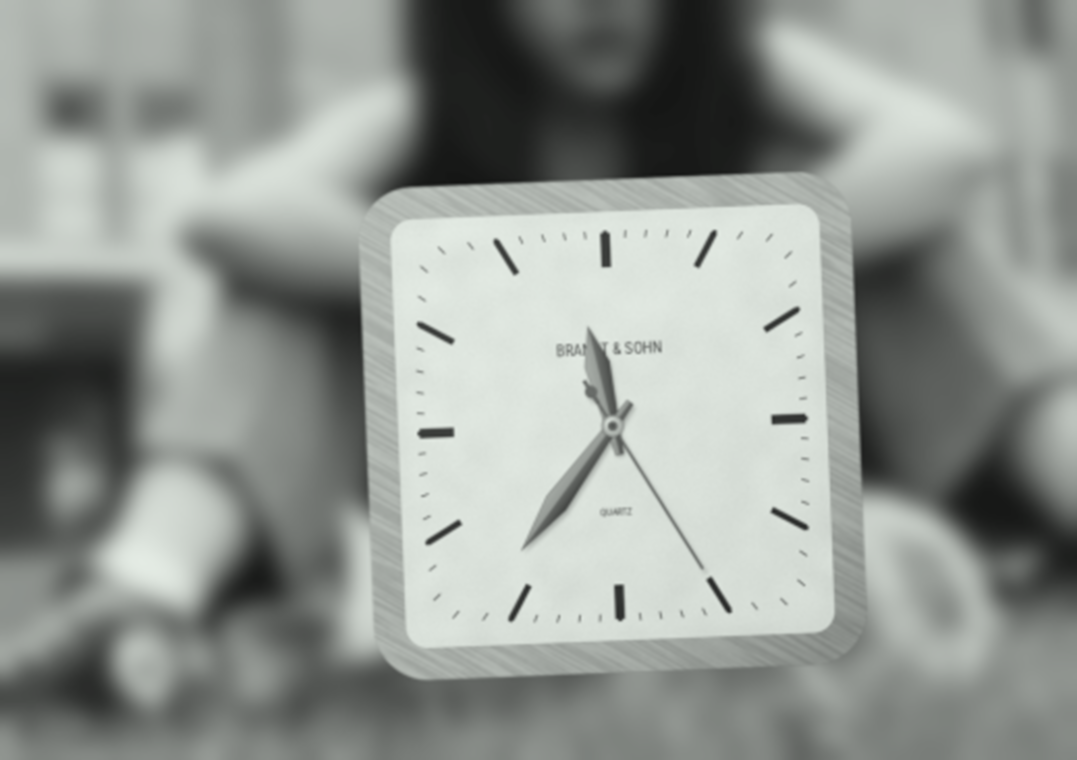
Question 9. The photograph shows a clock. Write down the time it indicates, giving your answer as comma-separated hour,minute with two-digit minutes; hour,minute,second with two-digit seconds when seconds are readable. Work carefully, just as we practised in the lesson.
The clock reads 11,36,25
